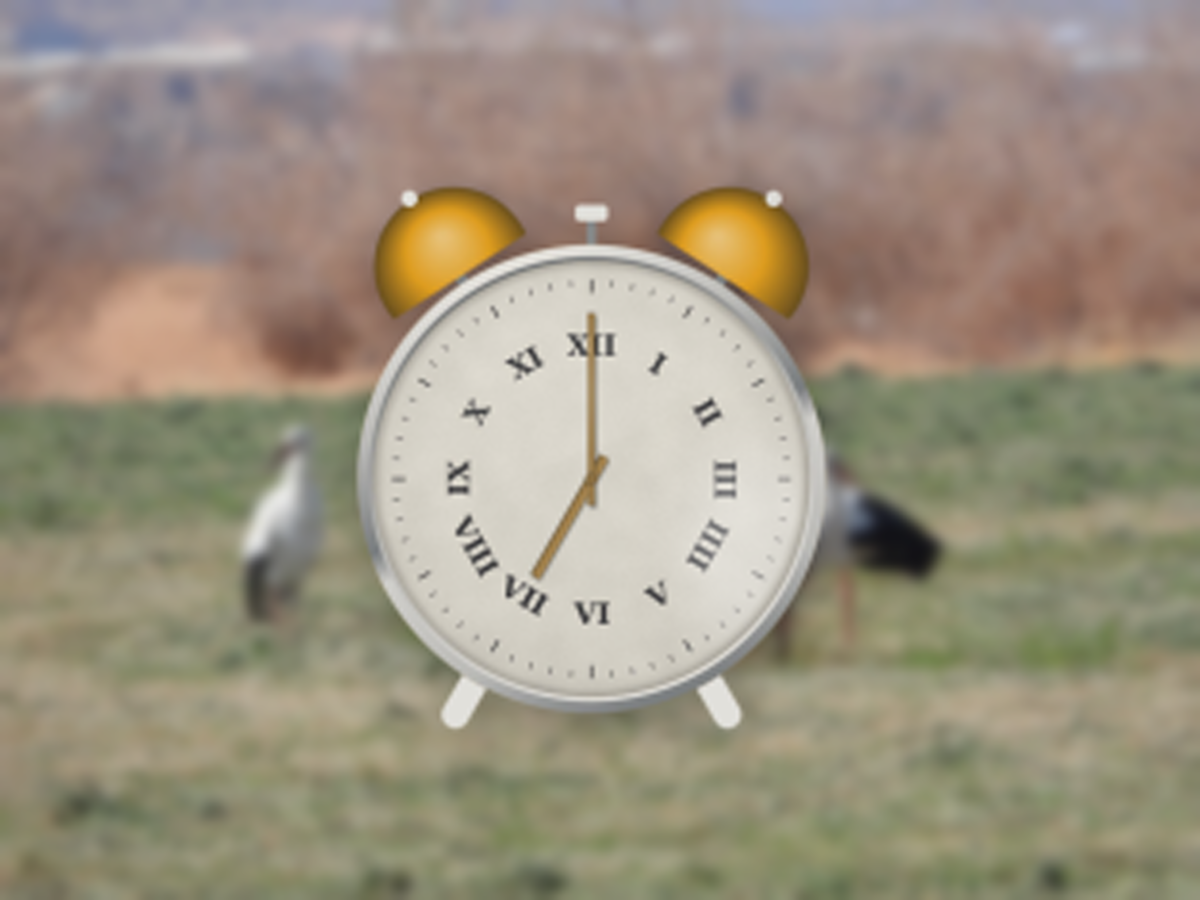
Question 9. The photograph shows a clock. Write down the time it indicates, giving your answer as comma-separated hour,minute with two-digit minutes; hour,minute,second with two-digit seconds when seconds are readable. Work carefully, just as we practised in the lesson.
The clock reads 7,00
